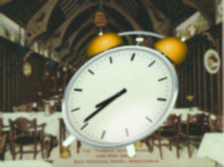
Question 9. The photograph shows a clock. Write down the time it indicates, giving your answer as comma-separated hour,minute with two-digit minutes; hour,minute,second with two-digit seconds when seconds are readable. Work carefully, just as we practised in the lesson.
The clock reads 7,36
